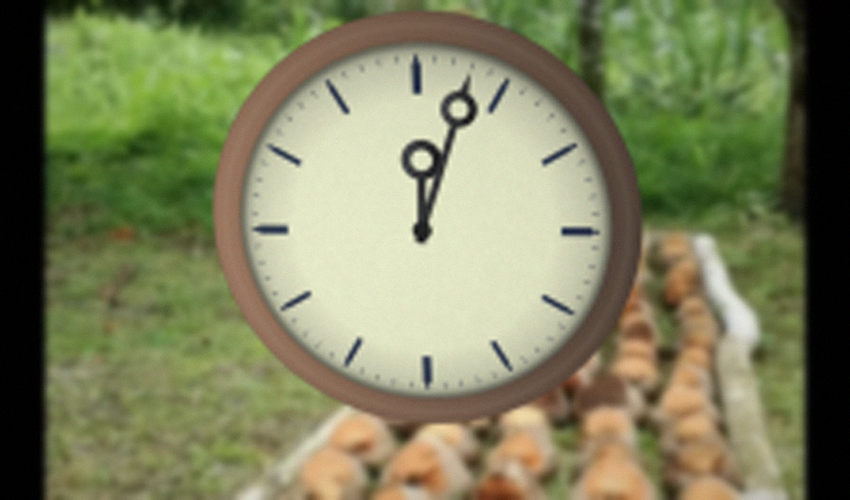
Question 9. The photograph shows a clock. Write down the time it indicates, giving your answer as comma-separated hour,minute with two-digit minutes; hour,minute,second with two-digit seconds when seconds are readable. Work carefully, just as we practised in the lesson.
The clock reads 12,03
